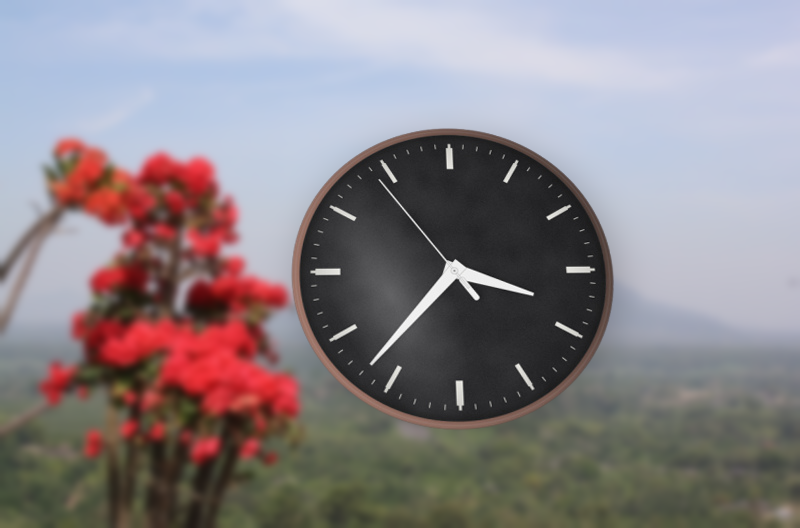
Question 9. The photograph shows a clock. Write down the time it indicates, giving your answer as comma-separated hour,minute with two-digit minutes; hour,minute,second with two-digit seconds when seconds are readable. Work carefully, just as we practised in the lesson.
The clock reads 3,36,54
